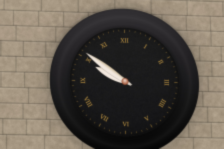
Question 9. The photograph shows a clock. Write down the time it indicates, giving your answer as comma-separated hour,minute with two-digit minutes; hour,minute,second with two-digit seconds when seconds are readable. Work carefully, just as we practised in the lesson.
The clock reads 9,51
